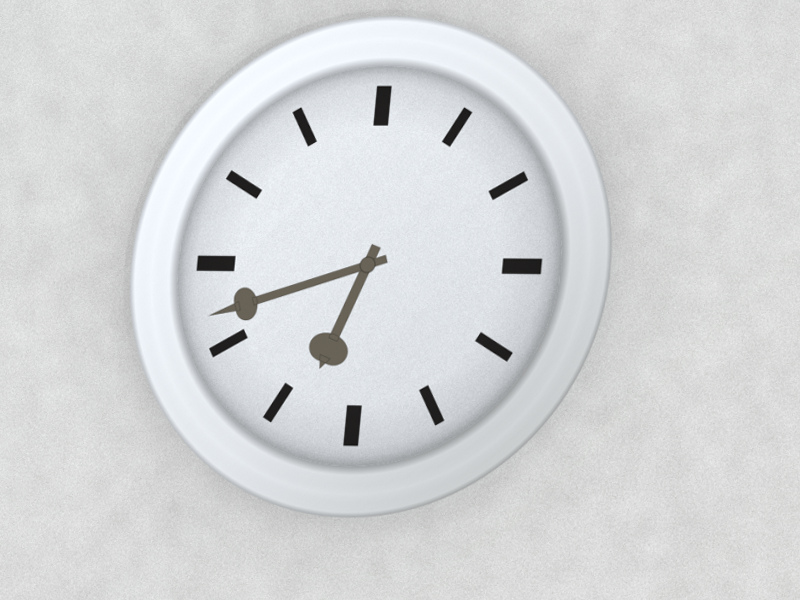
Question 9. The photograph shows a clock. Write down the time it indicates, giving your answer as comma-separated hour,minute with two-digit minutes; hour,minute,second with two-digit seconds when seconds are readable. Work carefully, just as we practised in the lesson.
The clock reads 6,42
